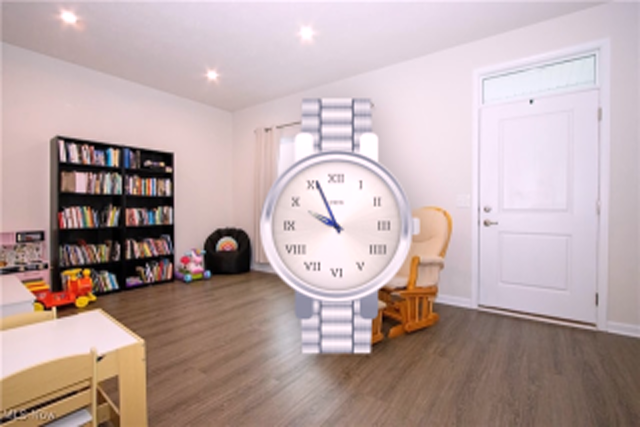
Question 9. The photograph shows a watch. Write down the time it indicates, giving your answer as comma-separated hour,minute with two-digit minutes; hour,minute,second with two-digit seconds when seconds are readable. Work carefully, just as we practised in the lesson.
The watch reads 9,56
